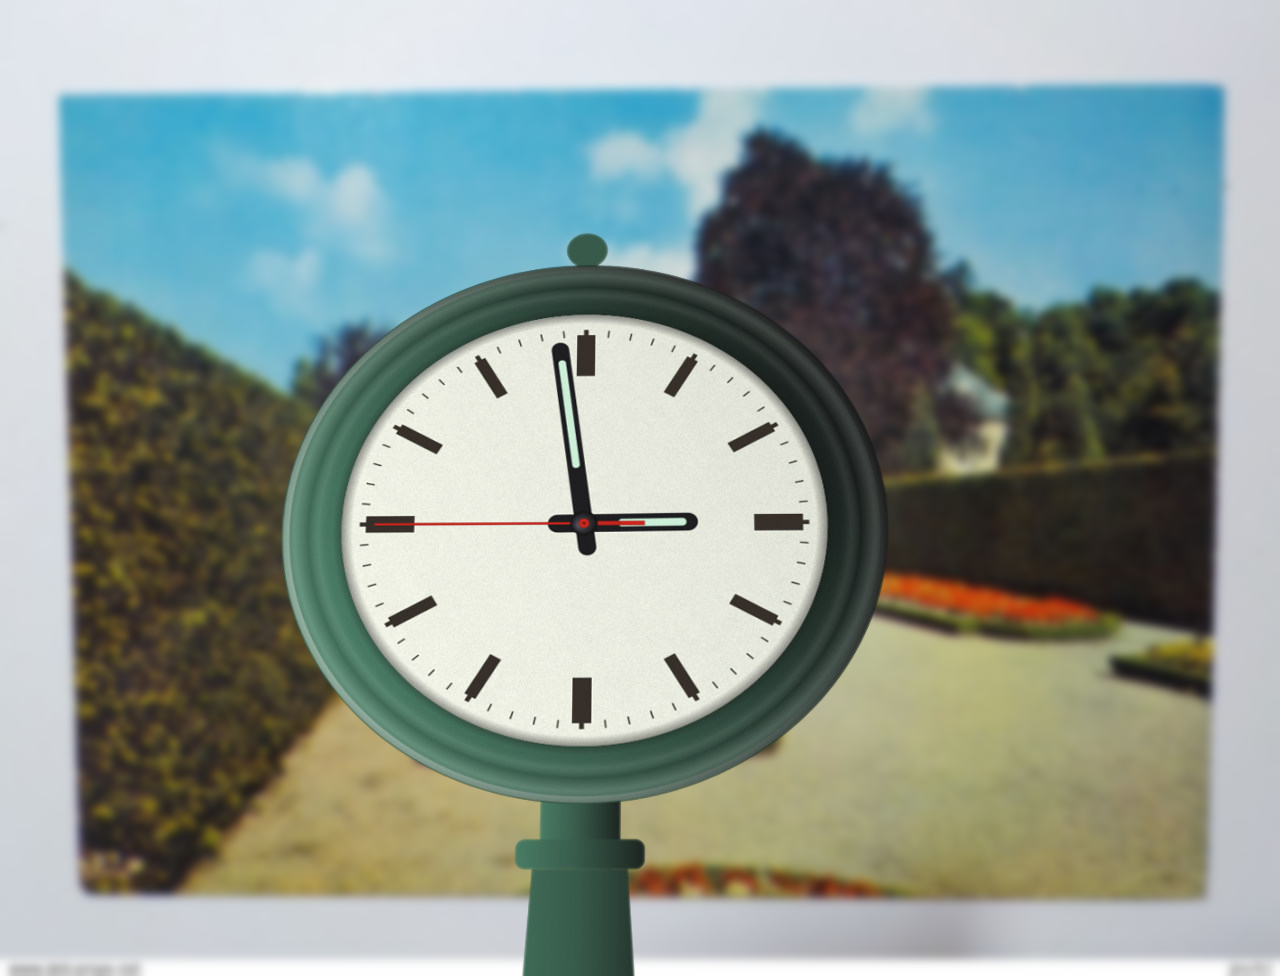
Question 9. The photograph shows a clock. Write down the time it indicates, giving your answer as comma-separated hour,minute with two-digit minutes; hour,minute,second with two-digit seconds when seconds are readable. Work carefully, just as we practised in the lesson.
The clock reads 2,58,45
